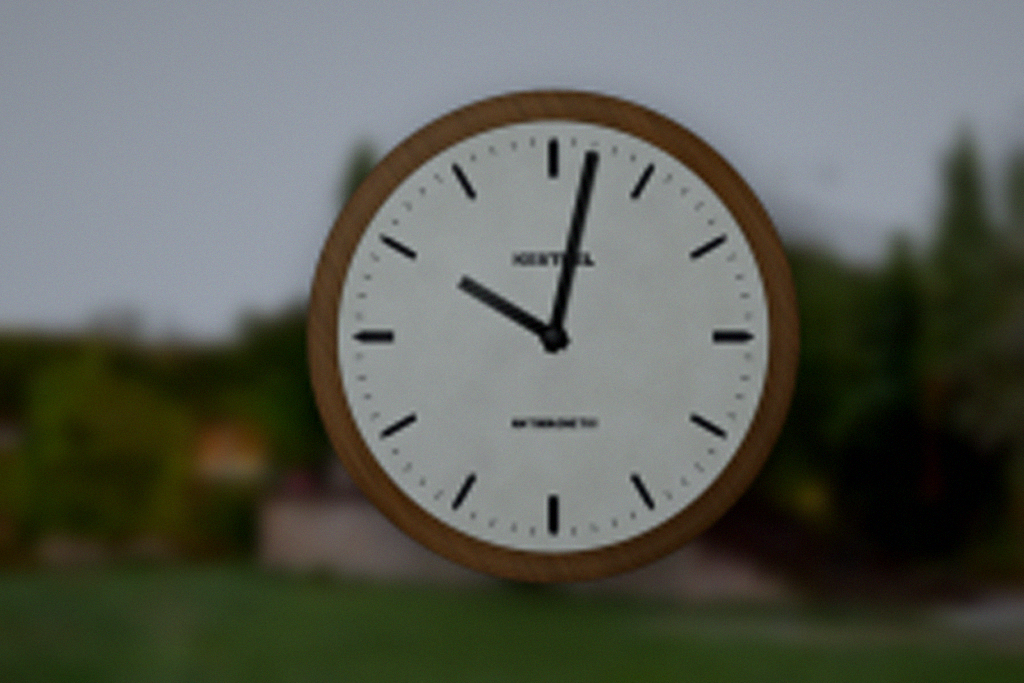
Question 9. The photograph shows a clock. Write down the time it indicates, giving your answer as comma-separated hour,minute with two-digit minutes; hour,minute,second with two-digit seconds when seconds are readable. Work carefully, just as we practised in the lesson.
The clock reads 10,02
